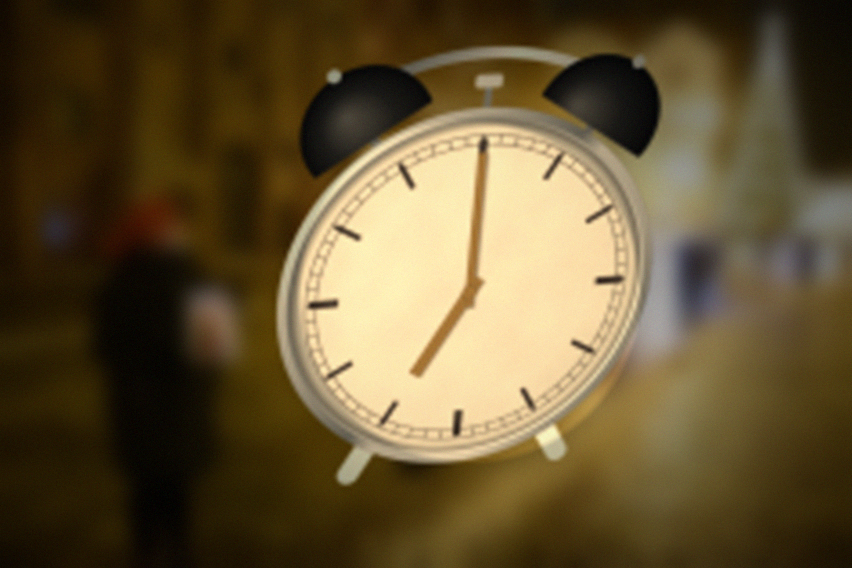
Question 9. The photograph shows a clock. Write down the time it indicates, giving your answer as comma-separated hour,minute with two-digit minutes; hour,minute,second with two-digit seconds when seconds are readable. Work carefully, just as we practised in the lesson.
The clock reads 7,00
